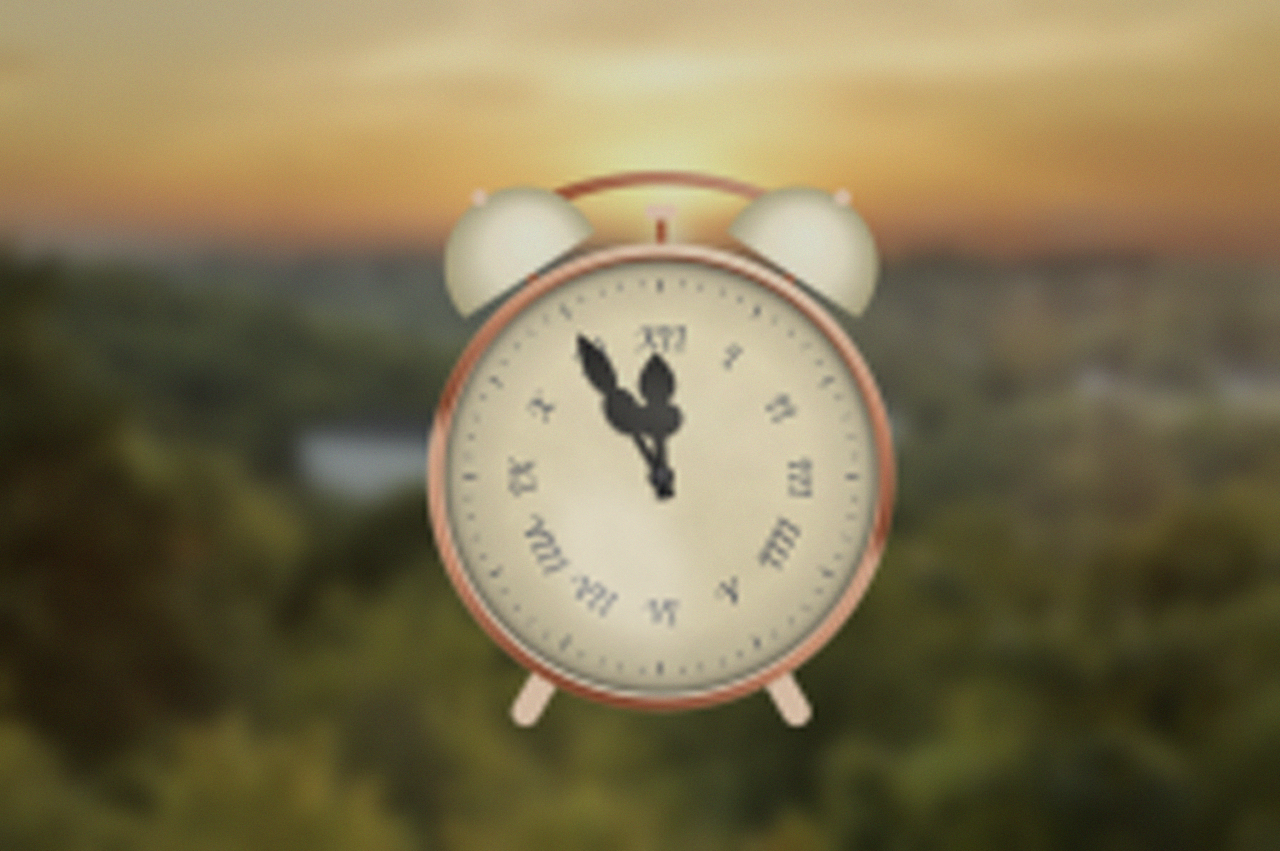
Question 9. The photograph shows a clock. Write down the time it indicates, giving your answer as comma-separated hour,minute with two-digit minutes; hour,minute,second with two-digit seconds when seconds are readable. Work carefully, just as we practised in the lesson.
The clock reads 11,55
